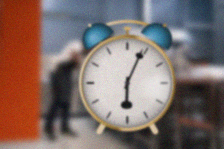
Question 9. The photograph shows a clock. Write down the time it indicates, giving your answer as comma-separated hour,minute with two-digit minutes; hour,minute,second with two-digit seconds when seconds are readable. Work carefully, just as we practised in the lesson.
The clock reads 6,04
